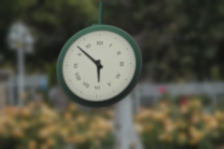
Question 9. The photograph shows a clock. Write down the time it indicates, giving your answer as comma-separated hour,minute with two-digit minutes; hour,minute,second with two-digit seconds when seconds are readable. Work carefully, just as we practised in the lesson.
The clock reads 5,52
